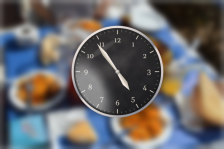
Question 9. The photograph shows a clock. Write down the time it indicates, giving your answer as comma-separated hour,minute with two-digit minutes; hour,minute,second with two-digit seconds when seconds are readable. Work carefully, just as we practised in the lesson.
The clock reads 4,54
